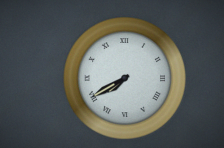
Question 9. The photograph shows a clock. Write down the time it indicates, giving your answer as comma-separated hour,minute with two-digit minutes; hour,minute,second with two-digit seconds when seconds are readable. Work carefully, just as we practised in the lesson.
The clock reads 7,40
